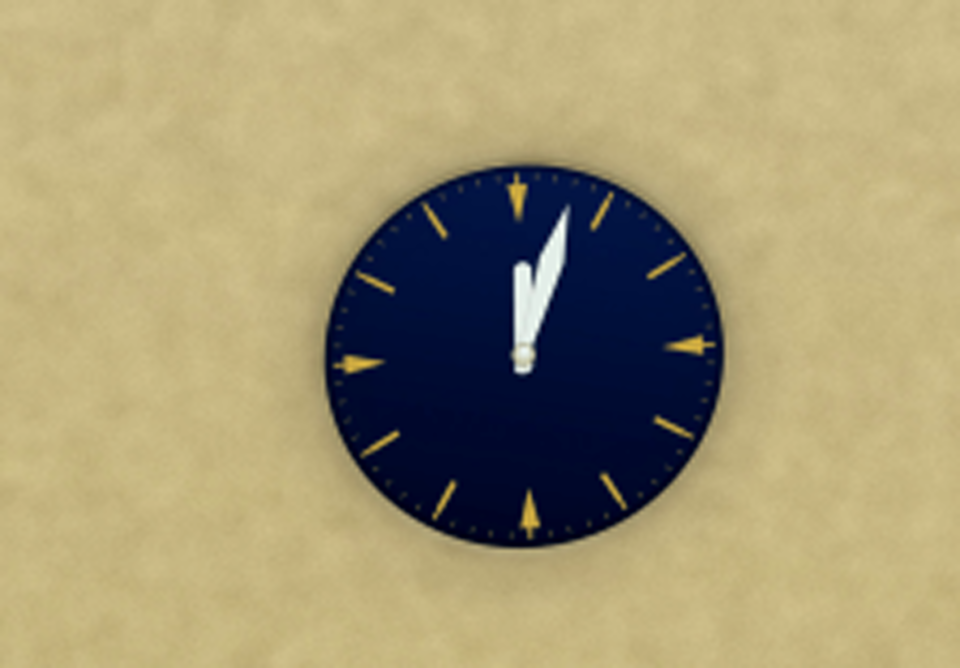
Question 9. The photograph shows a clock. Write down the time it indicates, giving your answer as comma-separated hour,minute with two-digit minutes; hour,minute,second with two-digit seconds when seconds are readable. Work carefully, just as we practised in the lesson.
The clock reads 12,03
